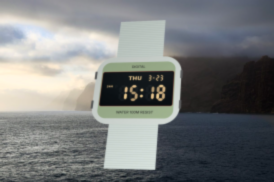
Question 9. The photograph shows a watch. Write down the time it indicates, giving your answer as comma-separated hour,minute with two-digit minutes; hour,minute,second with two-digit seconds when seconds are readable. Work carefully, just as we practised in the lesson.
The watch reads 15,18
